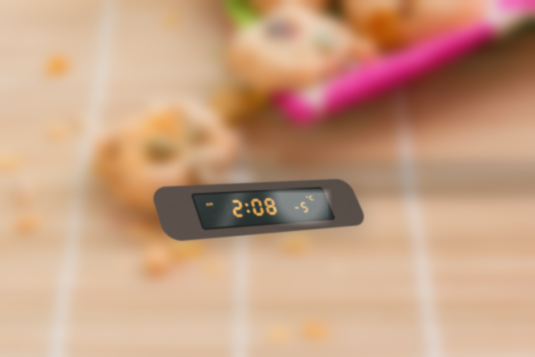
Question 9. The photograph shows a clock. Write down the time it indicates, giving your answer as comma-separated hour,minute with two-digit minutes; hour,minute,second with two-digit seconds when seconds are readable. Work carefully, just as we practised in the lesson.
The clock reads 2,08
